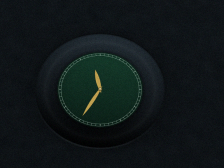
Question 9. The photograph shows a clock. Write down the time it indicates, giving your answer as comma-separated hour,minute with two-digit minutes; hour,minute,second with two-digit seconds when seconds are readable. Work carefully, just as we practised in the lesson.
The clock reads 11,35
